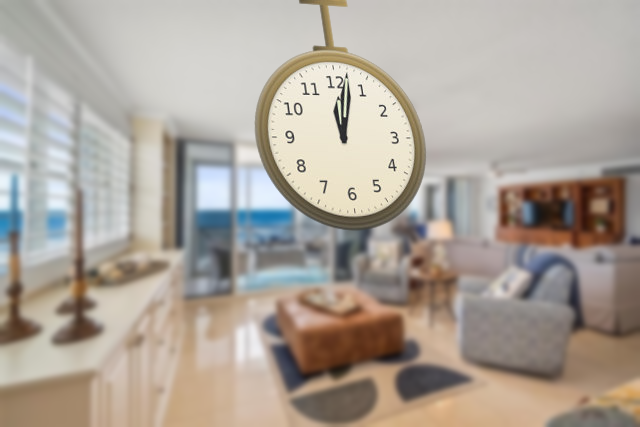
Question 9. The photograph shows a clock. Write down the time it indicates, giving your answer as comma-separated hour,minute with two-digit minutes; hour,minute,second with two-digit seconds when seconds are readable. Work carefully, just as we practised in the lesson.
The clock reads 12,02
